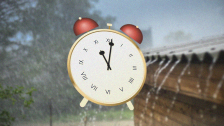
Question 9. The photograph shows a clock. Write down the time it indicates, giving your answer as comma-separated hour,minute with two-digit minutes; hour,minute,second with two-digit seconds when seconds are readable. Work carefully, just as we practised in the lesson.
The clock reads 11,01
